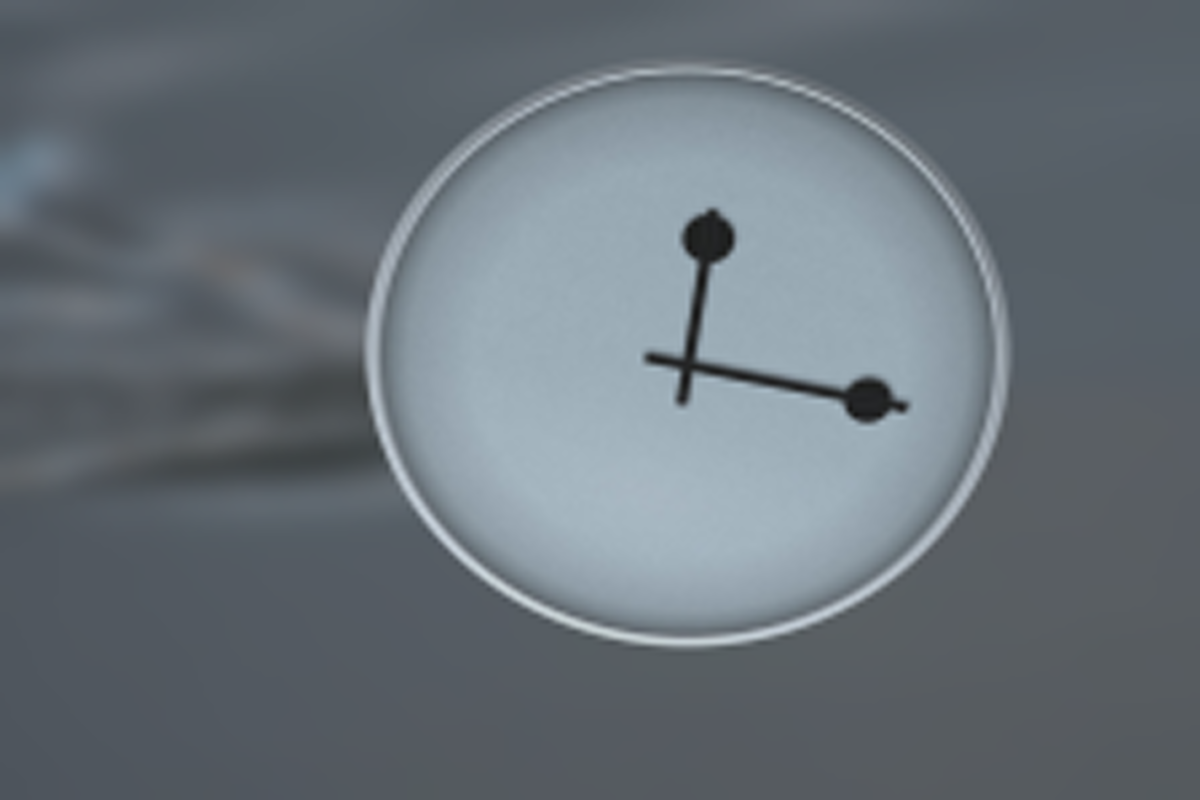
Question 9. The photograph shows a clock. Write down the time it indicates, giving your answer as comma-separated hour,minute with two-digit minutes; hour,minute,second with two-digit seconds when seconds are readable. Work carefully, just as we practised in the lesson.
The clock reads 12,17
